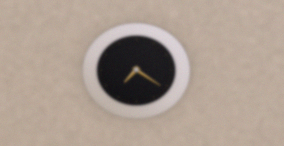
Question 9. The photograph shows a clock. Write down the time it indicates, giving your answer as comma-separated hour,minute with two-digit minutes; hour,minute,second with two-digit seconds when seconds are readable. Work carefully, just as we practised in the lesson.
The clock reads 7,21
